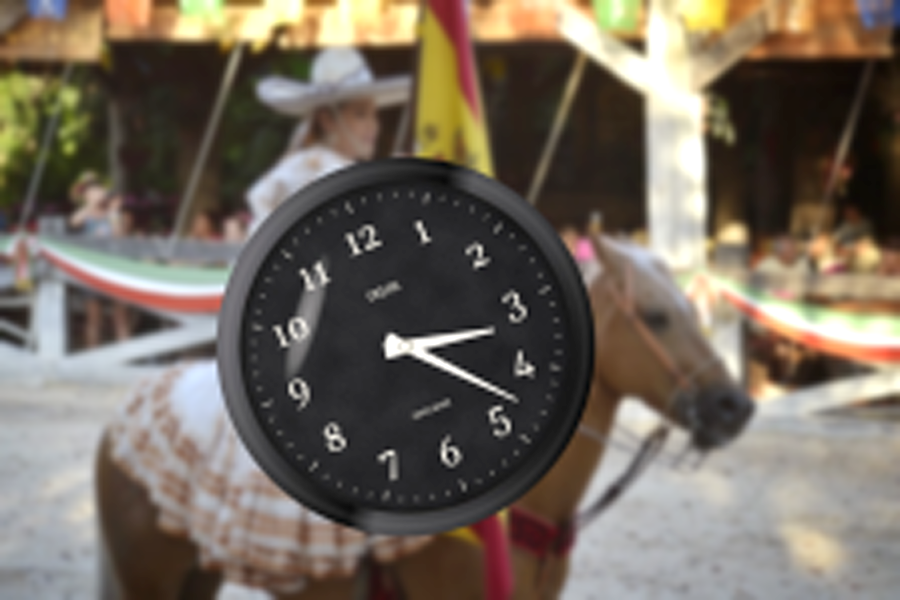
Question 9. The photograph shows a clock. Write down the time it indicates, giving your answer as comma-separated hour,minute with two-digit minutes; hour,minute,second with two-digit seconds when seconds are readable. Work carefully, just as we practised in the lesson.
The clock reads 3,23
